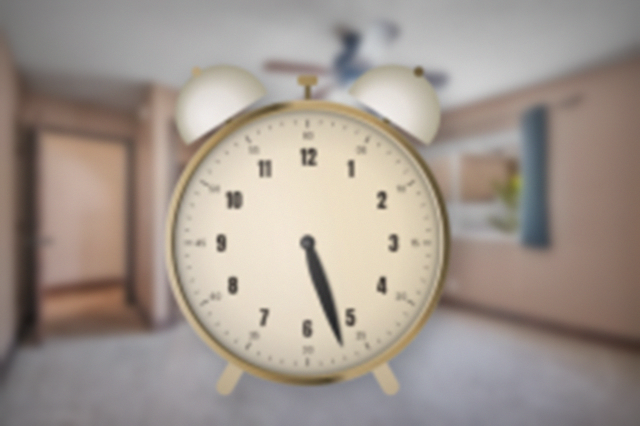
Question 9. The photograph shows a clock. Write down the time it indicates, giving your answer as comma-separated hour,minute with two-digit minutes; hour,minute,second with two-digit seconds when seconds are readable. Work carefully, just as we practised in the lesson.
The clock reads 5,27
